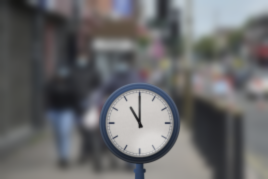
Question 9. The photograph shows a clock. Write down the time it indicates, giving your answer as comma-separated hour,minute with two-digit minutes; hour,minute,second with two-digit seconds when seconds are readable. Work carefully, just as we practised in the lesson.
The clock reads 11,00
